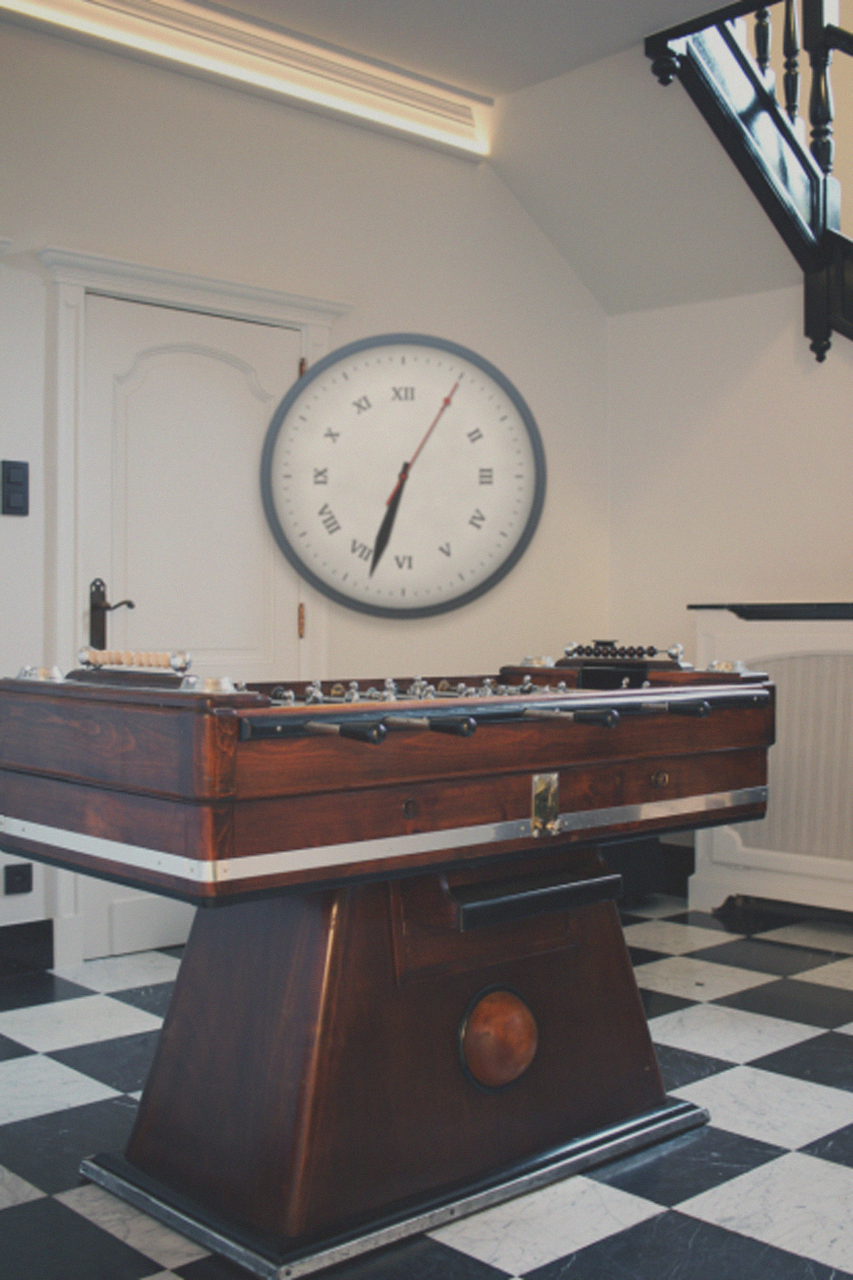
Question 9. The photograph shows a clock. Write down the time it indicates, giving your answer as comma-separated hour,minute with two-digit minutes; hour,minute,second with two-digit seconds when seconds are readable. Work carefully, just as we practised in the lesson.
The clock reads 6,33,05
